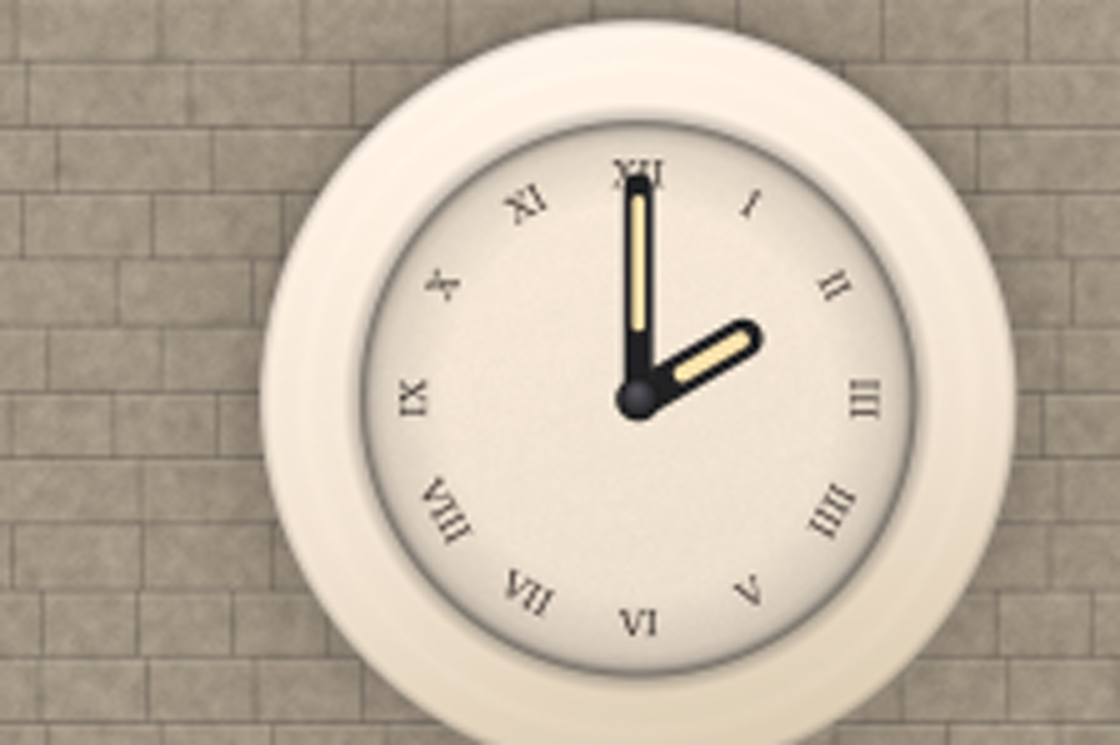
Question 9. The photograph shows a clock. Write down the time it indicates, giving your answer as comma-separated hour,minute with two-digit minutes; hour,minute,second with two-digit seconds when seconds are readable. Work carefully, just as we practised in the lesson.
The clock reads 2,00
